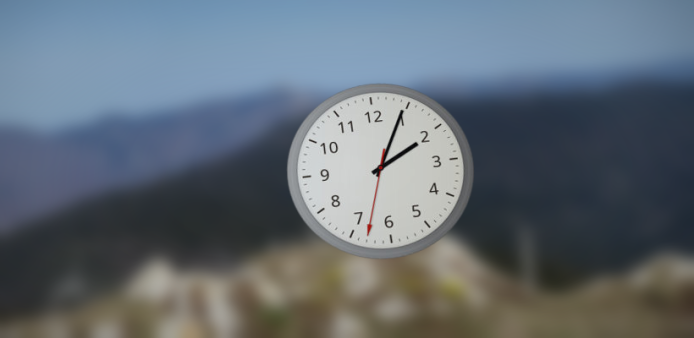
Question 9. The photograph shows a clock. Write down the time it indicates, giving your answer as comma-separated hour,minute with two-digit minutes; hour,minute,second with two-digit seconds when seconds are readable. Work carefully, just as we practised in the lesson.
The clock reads 2,04,33
